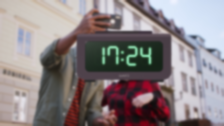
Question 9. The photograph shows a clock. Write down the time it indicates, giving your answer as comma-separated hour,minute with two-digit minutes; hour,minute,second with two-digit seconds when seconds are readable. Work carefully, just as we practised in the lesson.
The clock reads 17,24
